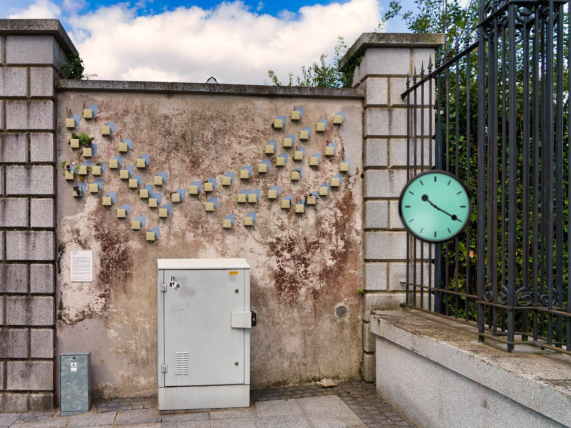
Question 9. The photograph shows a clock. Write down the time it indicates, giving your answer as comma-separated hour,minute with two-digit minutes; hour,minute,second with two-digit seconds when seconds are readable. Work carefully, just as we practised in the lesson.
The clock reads 10,20
